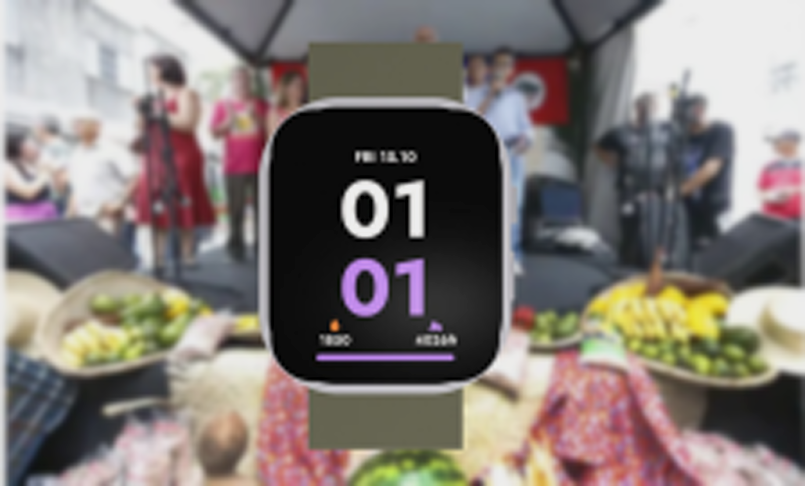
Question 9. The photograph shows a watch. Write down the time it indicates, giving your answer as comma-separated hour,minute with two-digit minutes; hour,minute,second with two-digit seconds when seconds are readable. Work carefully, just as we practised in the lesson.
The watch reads 1,01
